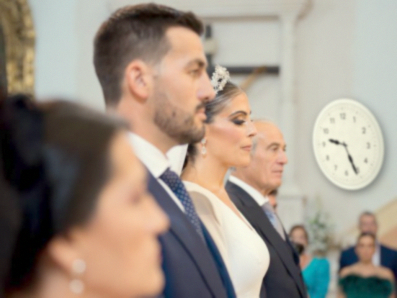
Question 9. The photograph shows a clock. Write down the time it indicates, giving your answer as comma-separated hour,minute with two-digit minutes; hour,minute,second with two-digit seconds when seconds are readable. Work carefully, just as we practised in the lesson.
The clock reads 9,26
